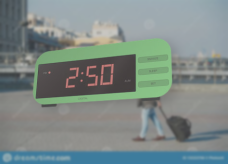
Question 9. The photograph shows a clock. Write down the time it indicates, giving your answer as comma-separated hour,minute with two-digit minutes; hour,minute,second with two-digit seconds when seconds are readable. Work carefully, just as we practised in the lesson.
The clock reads 2,50
